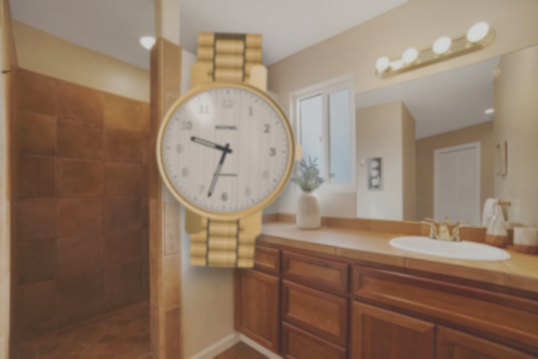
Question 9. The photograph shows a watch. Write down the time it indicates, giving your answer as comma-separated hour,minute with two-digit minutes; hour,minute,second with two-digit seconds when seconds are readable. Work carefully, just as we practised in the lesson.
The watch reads 9,33
